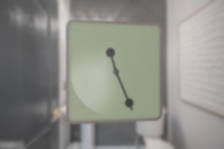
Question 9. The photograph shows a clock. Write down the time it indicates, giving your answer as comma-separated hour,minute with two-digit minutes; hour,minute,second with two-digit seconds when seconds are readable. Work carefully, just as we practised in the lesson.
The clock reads 11,26
